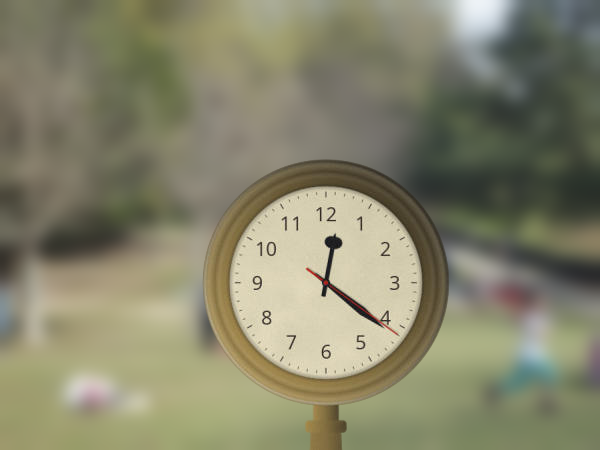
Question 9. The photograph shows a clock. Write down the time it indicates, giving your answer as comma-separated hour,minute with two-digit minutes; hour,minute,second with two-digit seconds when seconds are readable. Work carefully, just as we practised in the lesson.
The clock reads 12,21,21
